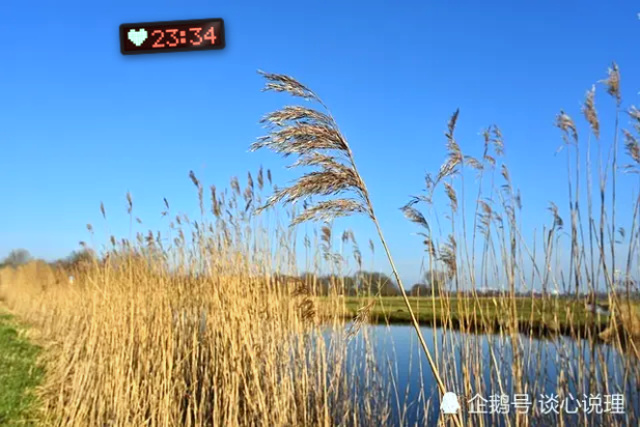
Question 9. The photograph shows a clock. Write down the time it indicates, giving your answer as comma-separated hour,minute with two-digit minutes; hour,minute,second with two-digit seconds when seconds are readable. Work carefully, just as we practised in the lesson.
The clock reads 23,34
